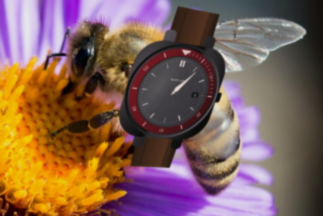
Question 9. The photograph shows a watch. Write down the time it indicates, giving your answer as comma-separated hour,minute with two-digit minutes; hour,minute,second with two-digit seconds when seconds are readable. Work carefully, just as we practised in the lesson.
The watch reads 1,06
